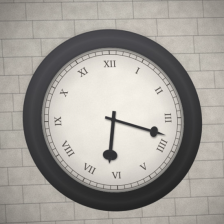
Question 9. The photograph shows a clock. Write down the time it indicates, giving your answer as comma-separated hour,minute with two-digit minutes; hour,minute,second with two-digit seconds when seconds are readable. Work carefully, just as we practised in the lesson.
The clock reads 6,18
